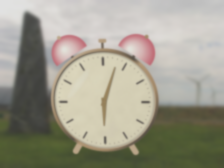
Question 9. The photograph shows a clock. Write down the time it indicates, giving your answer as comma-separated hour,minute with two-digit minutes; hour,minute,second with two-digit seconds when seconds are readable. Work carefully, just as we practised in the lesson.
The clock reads 6,03
